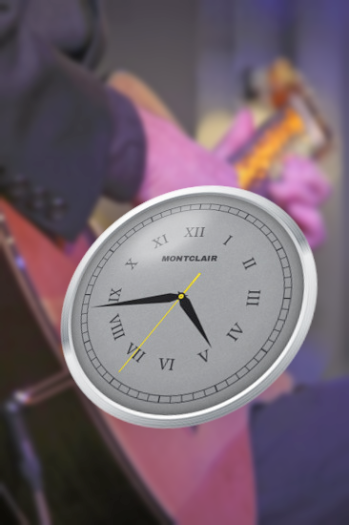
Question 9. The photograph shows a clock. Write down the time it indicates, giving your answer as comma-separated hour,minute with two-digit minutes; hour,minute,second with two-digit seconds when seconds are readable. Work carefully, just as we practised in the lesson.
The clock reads 4,43,35
